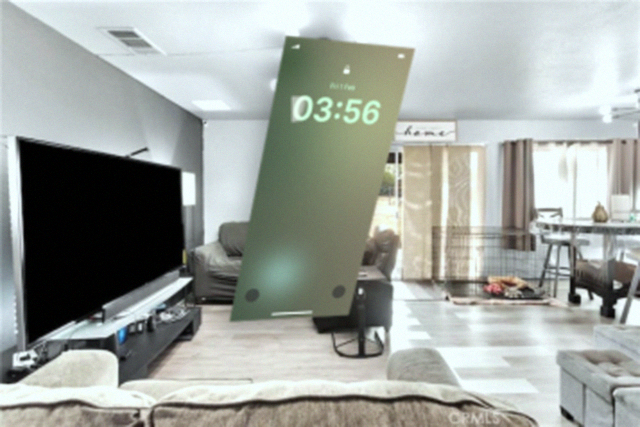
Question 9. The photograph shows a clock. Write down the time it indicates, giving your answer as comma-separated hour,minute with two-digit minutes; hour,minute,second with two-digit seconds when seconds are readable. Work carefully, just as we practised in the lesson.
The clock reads 3,56
